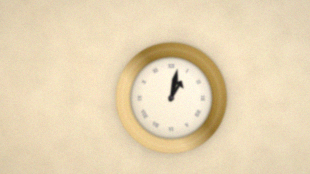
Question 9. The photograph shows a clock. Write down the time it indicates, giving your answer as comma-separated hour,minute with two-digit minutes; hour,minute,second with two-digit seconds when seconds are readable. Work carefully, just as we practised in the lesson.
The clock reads 1,02
